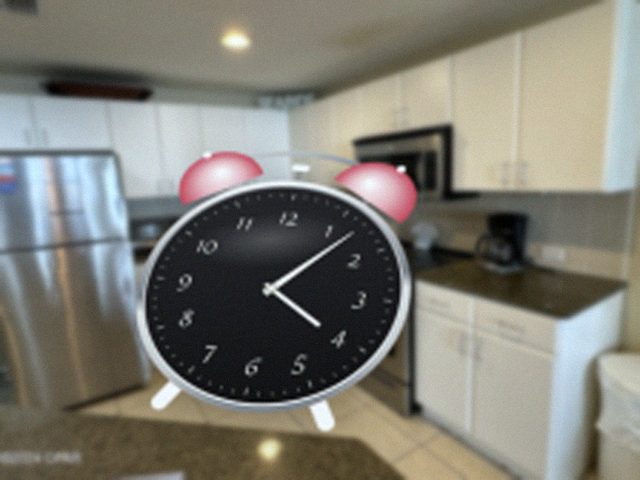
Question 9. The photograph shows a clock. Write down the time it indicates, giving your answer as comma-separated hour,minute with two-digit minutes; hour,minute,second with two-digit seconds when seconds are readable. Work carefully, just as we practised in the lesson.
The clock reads 4,07
